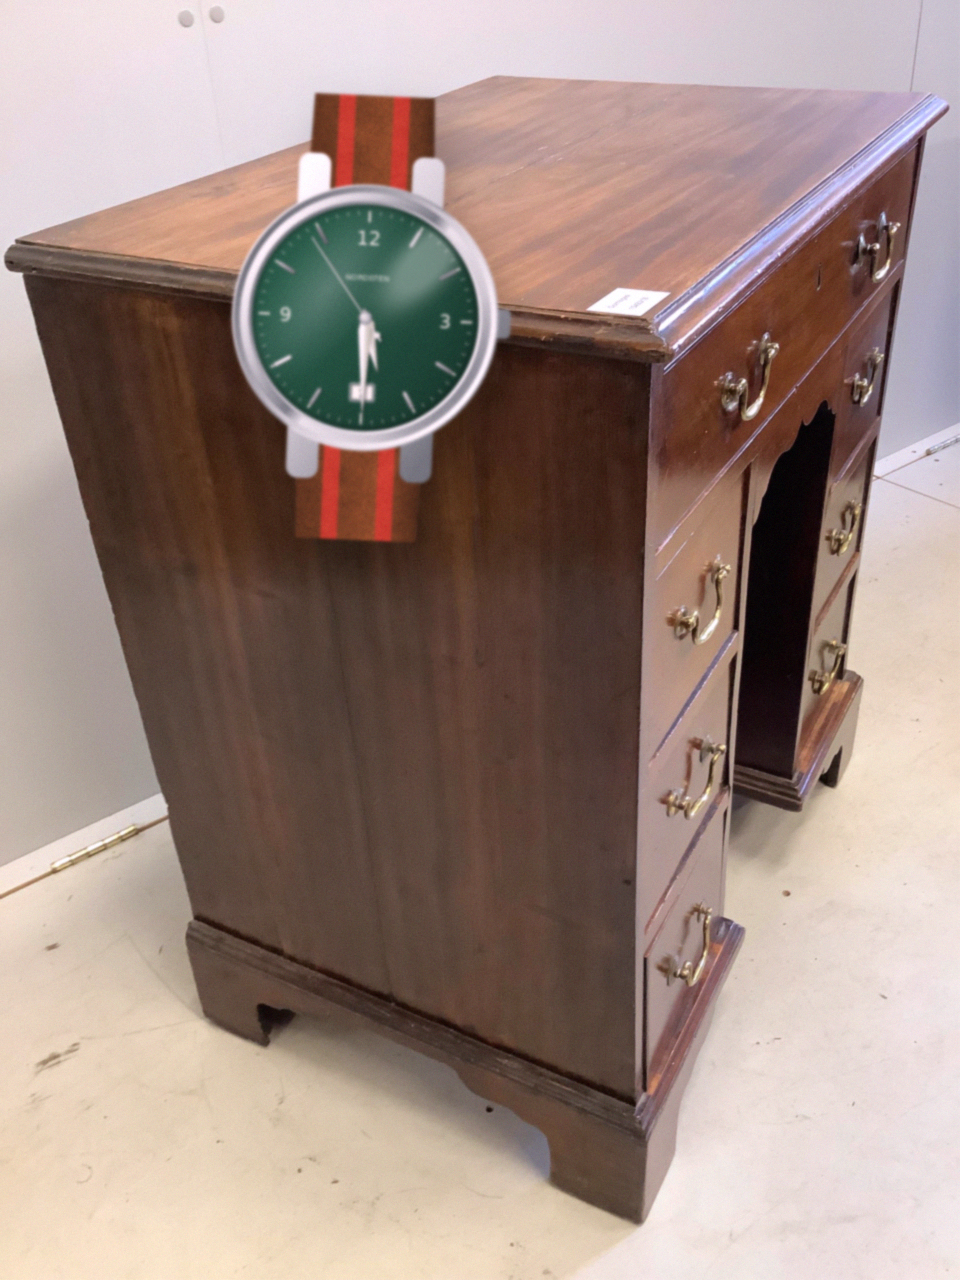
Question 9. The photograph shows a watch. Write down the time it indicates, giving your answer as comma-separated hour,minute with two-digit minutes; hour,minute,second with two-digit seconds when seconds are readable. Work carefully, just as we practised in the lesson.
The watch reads 5,29,54
